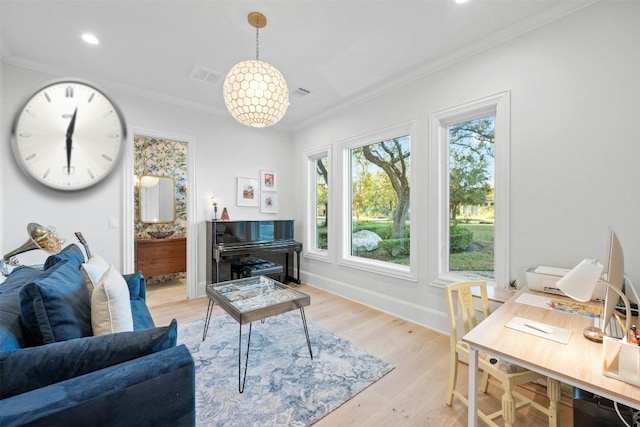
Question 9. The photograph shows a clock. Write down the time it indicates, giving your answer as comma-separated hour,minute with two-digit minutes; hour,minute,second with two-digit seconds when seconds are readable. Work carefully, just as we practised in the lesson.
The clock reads 12,30
